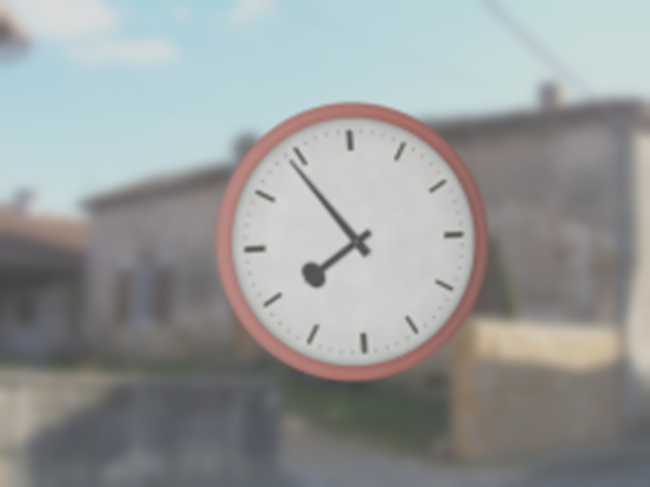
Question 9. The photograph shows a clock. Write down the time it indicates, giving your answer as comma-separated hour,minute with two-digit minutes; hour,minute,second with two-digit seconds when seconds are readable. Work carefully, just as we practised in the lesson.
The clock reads 7,54
